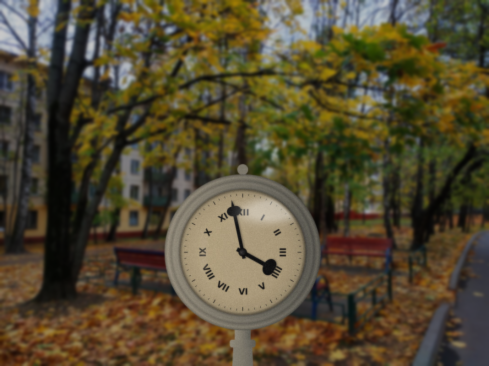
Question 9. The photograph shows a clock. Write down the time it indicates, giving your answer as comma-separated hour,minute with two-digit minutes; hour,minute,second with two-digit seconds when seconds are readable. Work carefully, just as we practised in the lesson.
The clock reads 3,58
